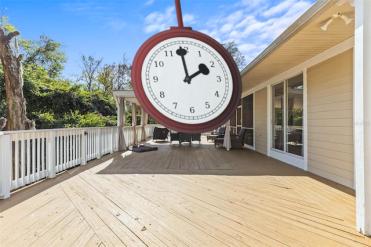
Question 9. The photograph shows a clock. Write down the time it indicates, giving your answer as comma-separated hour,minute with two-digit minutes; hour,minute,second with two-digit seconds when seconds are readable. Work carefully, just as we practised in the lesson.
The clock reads 1,59
